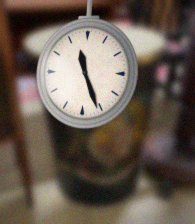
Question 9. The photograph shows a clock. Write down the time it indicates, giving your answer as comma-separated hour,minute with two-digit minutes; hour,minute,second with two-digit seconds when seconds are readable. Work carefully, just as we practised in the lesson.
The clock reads 11,26
